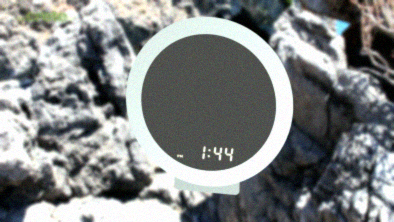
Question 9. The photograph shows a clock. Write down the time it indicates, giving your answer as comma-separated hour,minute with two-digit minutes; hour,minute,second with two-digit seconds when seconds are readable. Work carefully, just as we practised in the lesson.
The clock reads 1,44
